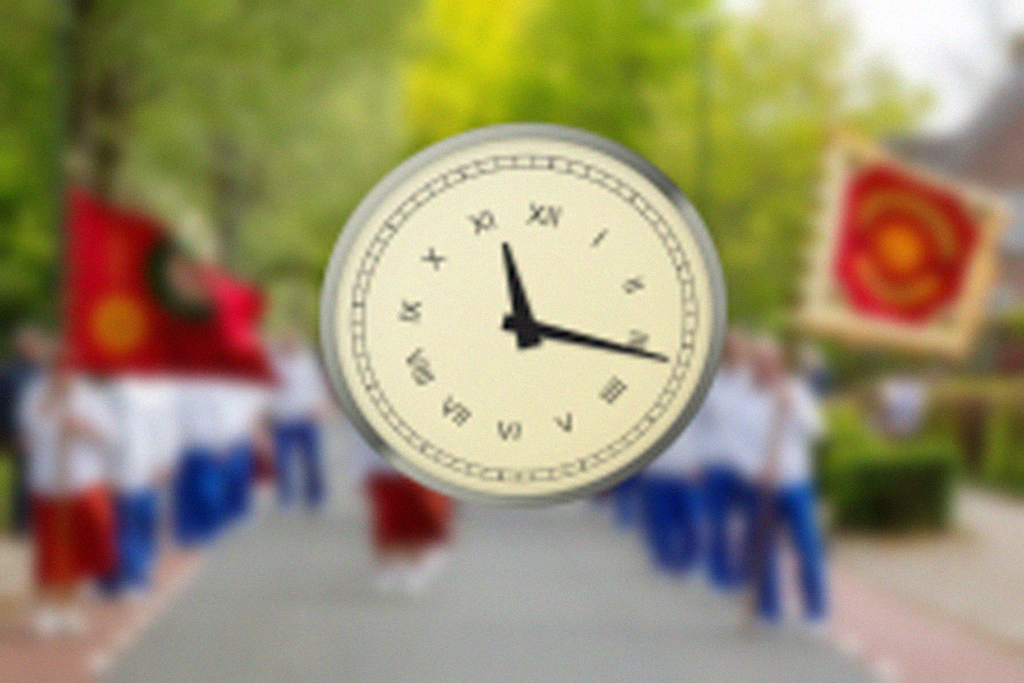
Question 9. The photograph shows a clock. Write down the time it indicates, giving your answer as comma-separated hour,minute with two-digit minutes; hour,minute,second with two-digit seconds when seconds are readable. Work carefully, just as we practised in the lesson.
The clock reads 11,16
